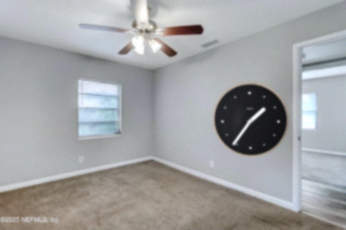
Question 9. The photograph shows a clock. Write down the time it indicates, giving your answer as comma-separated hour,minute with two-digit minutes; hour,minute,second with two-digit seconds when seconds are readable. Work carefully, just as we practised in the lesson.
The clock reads 1,36
